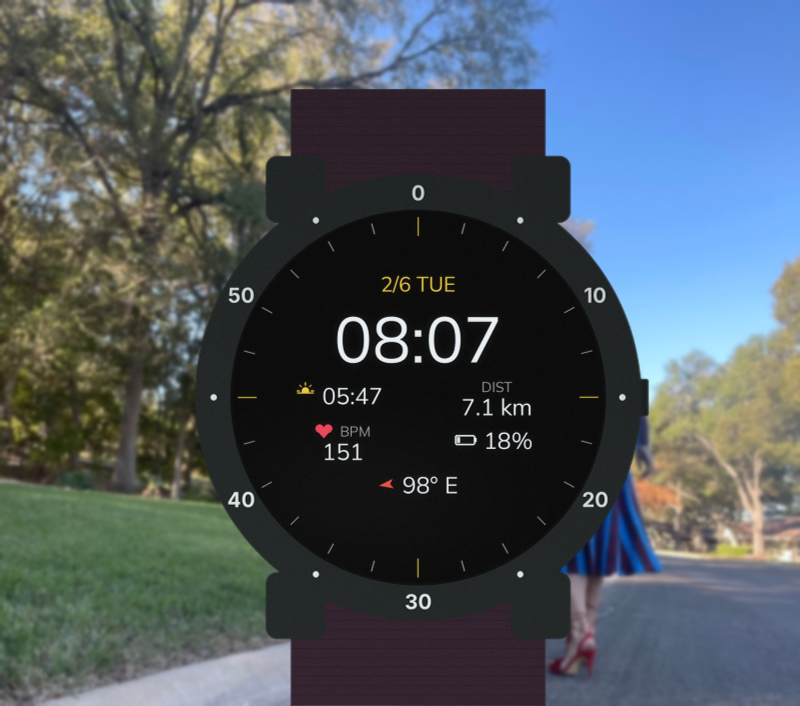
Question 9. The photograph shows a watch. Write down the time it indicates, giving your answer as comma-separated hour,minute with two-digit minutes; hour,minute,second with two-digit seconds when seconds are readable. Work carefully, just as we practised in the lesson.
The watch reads 8,07
